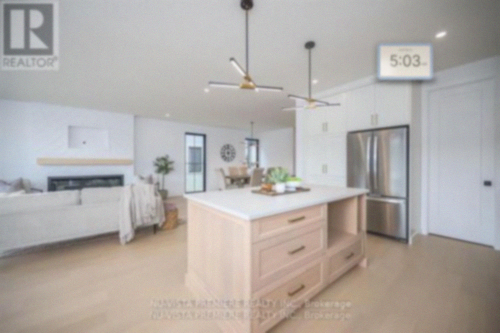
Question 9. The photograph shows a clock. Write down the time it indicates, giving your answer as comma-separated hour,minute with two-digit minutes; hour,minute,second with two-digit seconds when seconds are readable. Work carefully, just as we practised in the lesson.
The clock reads 5,03
